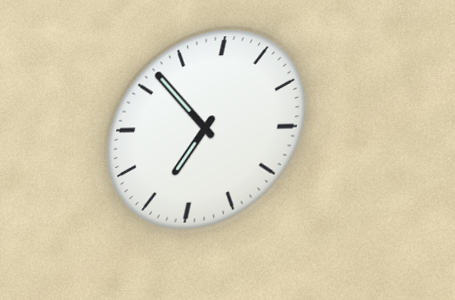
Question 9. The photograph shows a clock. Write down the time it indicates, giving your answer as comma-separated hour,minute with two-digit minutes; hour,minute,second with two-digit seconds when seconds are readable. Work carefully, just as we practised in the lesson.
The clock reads 6,52
